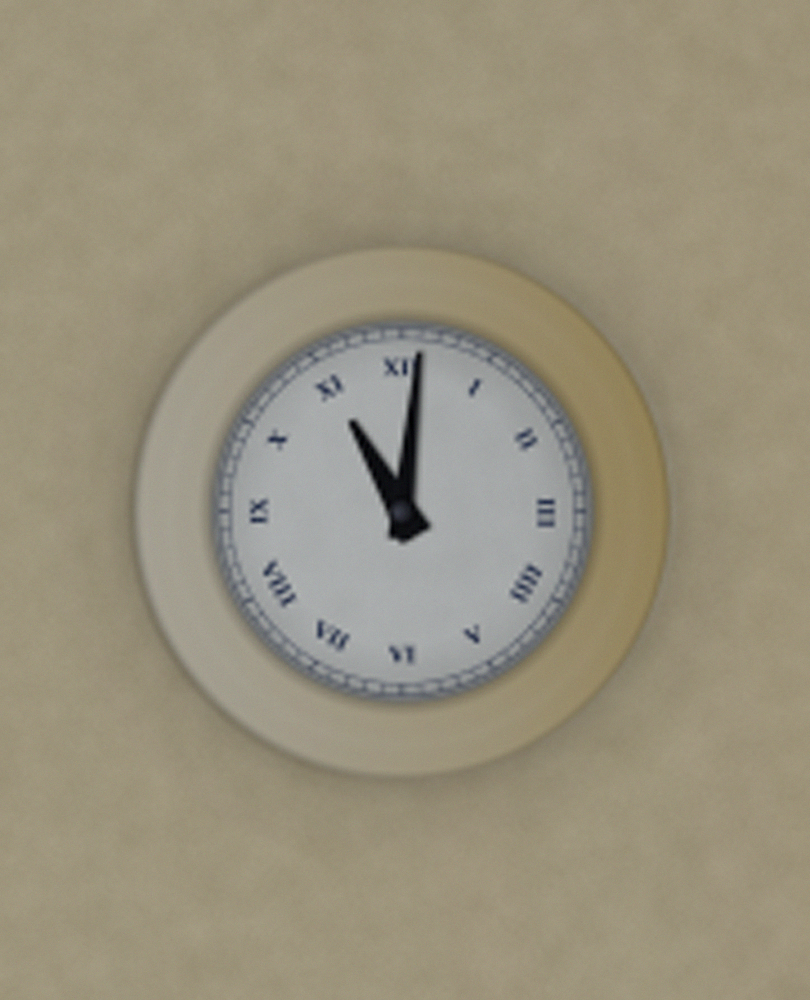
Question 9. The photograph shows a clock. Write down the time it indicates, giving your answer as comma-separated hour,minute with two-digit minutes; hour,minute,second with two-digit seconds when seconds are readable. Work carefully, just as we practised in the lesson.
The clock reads 11,01
